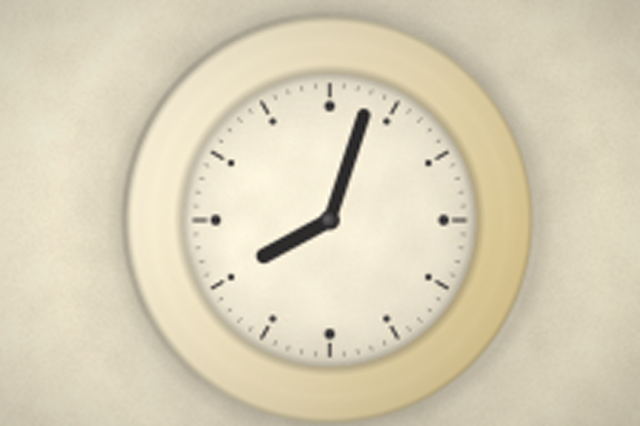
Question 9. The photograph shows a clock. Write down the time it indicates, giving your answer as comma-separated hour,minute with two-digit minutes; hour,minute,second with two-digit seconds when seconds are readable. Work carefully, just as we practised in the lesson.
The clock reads 8,03
